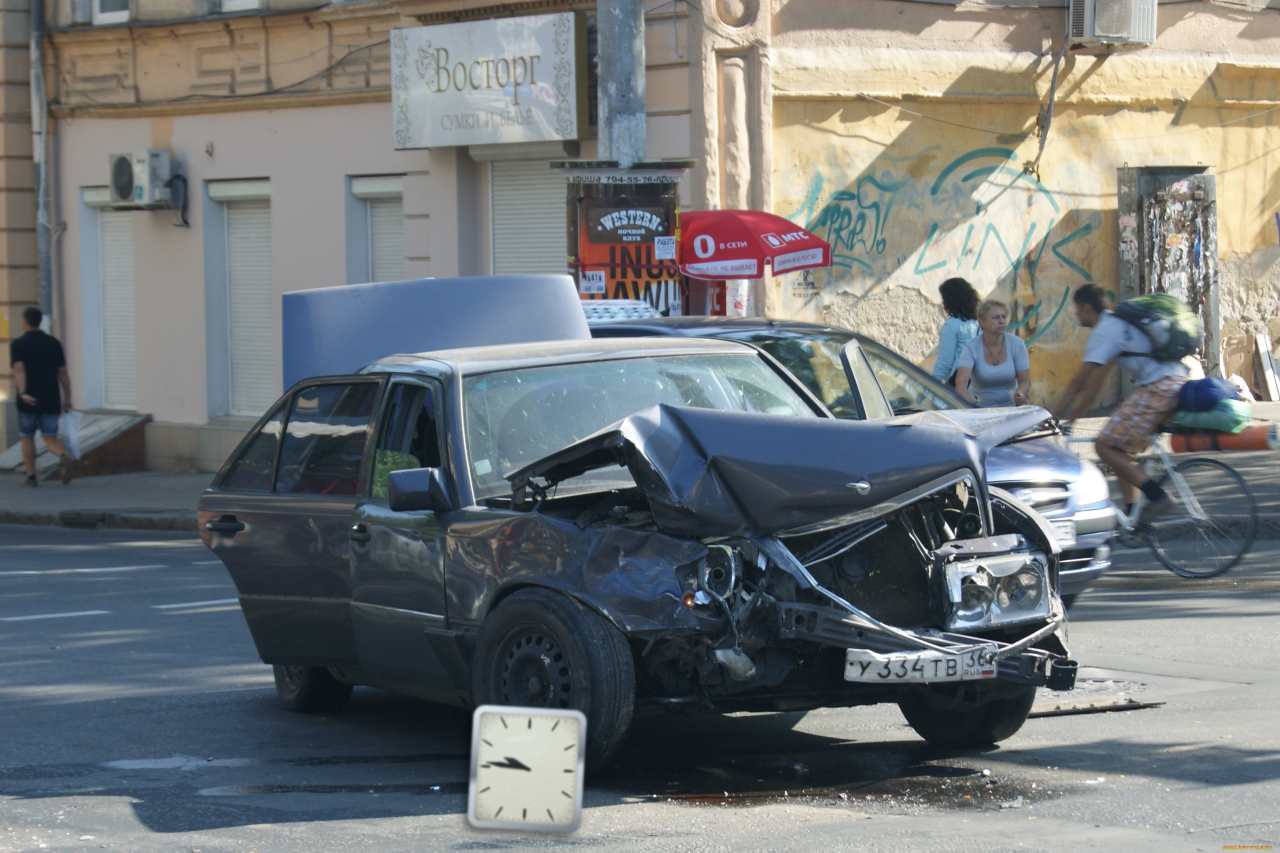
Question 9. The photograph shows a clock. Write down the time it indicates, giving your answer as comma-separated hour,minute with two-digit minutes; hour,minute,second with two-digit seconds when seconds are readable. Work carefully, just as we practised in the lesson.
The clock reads 9,46
